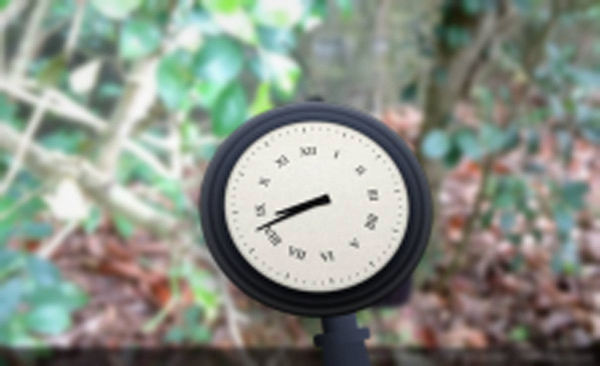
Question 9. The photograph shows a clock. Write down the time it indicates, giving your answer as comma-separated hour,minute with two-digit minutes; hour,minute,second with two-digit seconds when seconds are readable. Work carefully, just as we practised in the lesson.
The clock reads 8,42
